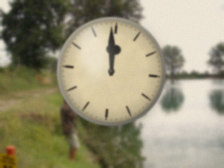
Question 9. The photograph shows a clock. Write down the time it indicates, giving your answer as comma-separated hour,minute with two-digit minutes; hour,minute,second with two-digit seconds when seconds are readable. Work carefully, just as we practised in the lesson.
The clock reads 11,59
